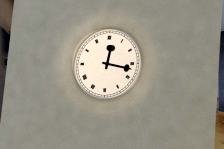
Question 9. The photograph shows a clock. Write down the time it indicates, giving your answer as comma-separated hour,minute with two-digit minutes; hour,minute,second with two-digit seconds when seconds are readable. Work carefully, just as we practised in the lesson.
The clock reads 12,17
